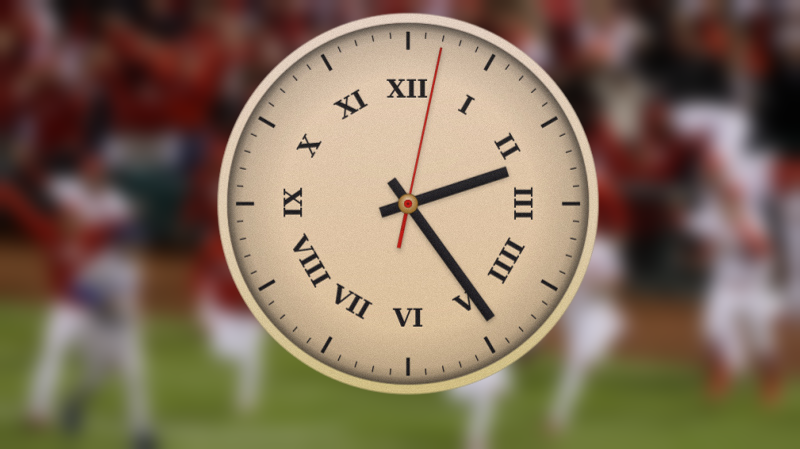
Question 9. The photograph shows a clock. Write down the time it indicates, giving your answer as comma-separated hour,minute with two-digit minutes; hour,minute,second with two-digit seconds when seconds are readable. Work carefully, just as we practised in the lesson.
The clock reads 2,24,02
